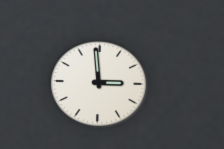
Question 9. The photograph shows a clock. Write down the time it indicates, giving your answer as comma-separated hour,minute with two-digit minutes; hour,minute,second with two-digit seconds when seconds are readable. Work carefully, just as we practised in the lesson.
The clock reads 2,59
